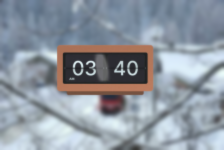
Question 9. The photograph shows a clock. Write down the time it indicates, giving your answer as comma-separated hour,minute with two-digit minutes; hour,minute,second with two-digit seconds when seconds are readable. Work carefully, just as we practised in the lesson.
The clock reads 3,40
